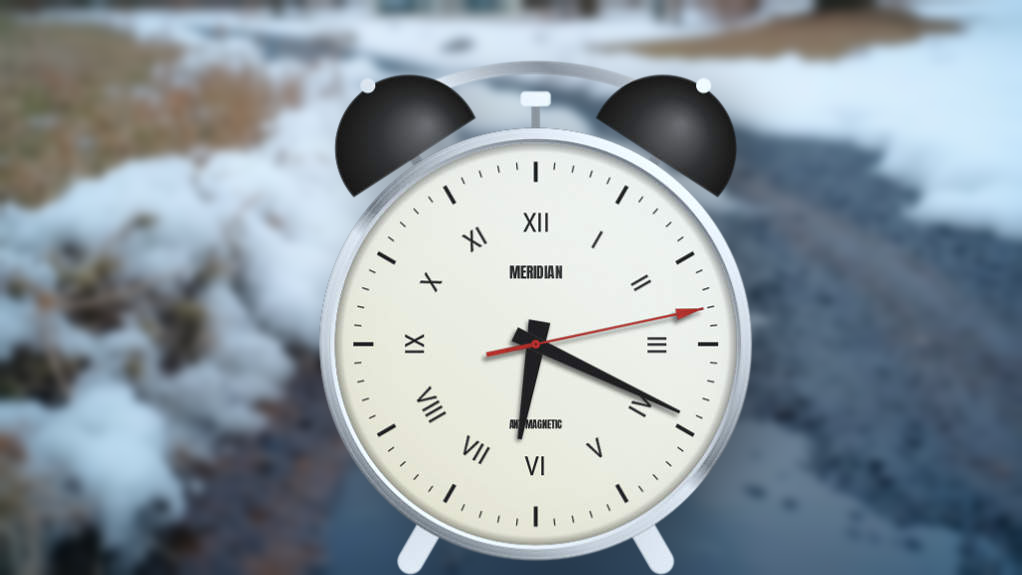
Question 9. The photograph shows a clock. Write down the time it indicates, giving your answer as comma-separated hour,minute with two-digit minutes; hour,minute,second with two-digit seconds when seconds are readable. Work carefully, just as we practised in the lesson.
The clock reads 6,19,13
